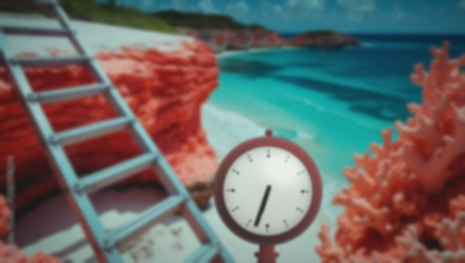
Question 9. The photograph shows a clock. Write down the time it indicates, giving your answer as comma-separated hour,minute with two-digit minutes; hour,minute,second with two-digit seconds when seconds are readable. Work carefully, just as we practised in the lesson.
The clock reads 6,33
